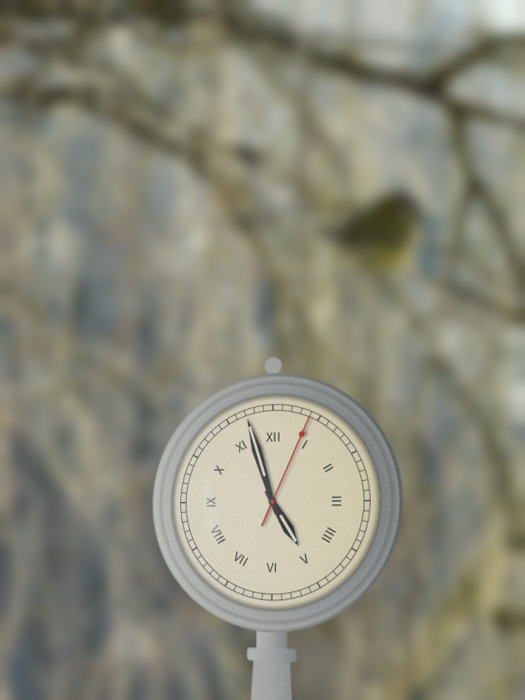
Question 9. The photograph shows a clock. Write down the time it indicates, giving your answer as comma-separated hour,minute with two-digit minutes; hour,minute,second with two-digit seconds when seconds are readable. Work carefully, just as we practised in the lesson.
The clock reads 4,57,04
